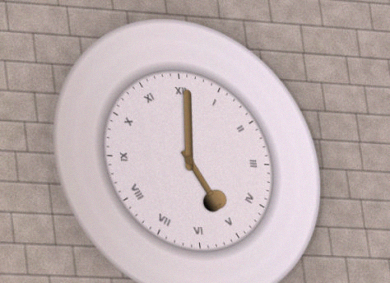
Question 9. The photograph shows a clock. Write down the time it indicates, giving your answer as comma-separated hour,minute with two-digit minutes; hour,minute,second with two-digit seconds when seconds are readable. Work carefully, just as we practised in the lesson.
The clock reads 5,01
